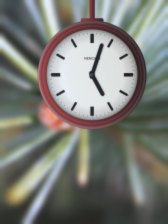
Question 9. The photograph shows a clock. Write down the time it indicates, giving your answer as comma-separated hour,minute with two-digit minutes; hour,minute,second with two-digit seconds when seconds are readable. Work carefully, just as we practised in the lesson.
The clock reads 5,03
